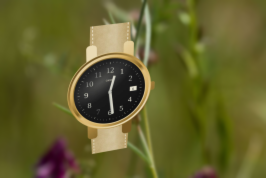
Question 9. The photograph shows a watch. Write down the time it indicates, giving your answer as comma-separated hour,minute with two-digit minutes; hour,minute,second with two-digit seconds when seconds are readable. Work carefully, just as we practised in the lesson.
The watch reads 12,29
